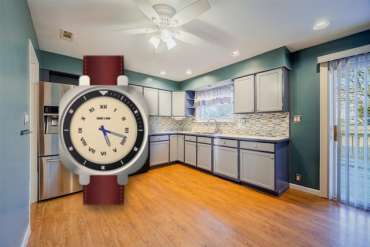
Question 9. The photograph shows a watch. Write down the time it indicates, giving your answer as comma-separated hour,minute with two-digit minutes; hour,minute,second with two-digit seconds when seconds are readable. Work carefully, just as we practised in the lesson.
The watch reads 5,18
